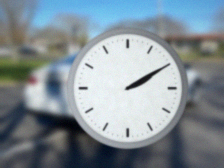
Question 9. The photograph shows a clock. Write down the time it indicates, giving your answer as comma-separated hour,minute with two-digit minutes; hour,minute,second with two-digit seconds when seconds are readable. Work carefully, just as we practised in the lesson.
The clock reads 2,10
